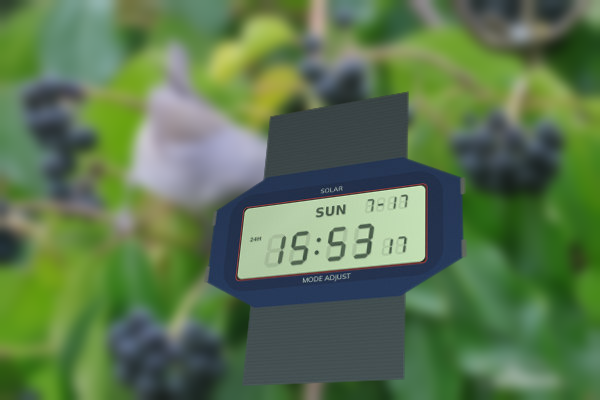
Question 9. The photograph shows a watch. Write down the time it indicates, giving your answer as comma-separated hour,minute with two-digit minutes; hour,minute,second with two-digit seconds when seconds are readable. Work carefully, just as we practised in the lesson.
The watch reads 15,53,17
